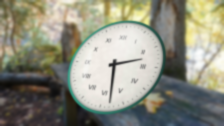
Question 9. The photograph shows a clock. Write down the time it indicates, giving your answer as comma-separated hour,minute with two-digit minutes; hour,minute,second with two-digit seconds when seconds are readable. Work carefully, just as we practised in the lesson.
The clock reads 2,28
